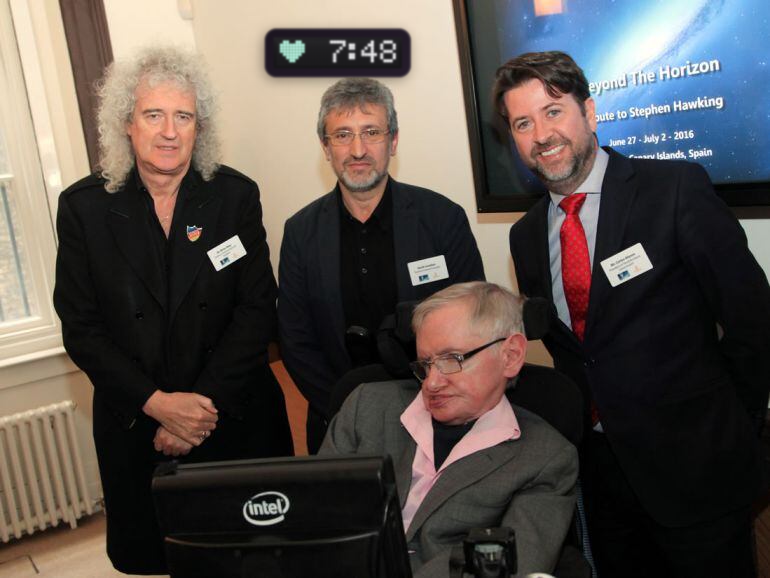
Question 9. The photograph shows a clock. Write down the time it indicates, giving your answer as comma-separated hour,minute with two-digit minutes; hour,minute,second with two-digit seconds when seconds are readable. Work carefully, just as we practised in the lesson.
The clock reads 7,48
